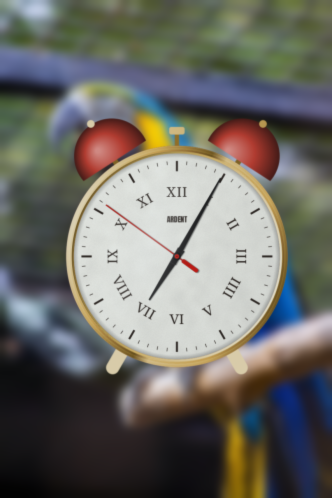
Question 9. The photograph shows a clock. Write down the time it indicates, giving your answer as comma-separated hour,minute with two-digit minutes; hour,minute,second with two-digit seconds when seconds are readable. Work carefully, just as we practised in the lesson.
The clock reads 7,04,51
